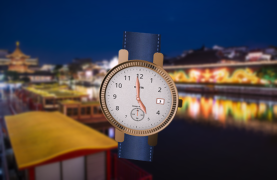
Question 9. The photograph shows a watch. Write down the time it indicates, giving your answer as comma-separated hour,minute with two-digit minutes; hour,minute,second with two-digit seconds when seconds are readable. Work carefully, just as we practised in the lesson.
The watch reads 4,59
